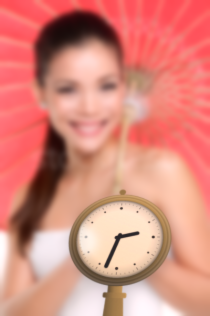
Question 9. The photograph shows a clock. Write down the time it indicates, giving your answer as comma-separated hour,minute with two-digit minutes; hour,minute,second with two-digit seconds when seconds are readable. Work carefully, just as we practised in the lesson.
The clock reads 2,33
